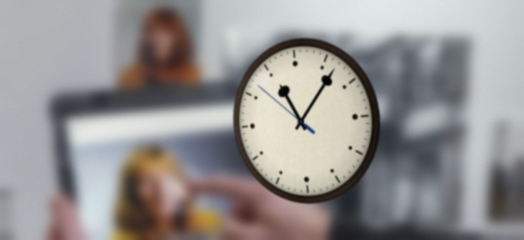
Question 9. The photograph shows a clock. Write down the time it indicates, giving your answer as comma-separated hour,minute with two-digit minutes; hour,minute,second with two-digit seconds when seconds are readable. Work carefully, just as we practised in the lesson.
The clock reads 11,06,52
